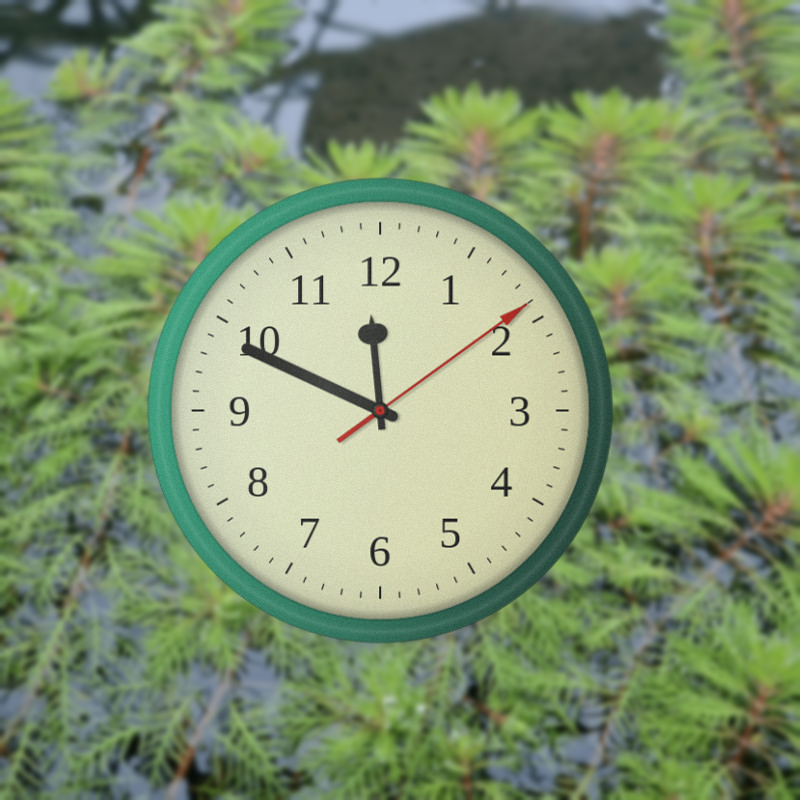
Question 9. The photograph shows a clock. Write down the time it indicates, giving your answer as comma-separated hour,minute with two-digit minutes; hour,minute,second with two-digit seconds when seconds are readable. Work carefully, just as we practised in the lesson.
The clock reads 11,49,09
